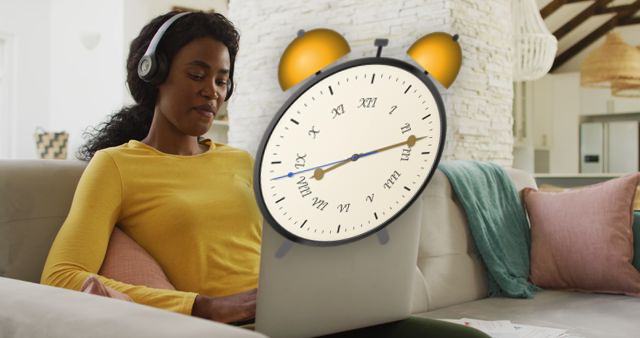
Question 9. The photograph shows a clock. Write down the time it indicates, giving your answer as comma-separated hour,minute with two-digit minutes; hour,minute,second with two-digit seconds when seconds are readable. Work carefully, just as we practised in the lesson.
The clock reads 8,12,43
